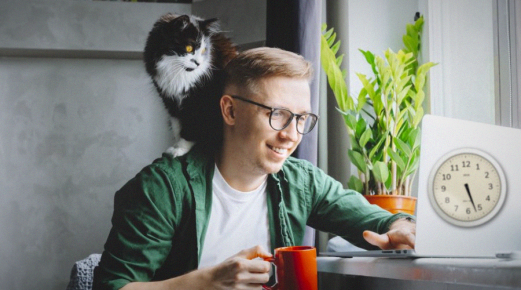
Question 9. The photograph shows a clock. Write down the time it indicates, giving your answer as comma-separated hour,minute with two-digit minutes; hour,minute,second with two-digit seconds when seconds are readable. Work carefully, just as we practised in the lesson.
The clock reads 5,27
